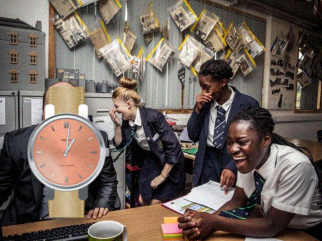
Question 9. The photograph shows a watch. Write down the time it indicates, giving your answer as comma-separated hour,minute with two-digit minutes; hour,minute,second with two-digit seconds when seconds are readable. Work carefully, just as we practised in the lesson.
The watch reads 1,01
